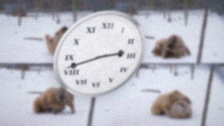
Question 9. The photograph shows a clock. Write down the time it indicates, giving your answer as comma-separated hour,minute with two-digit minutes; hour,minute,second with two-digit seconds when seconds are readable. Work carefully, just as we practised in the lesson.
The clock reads 2,42
